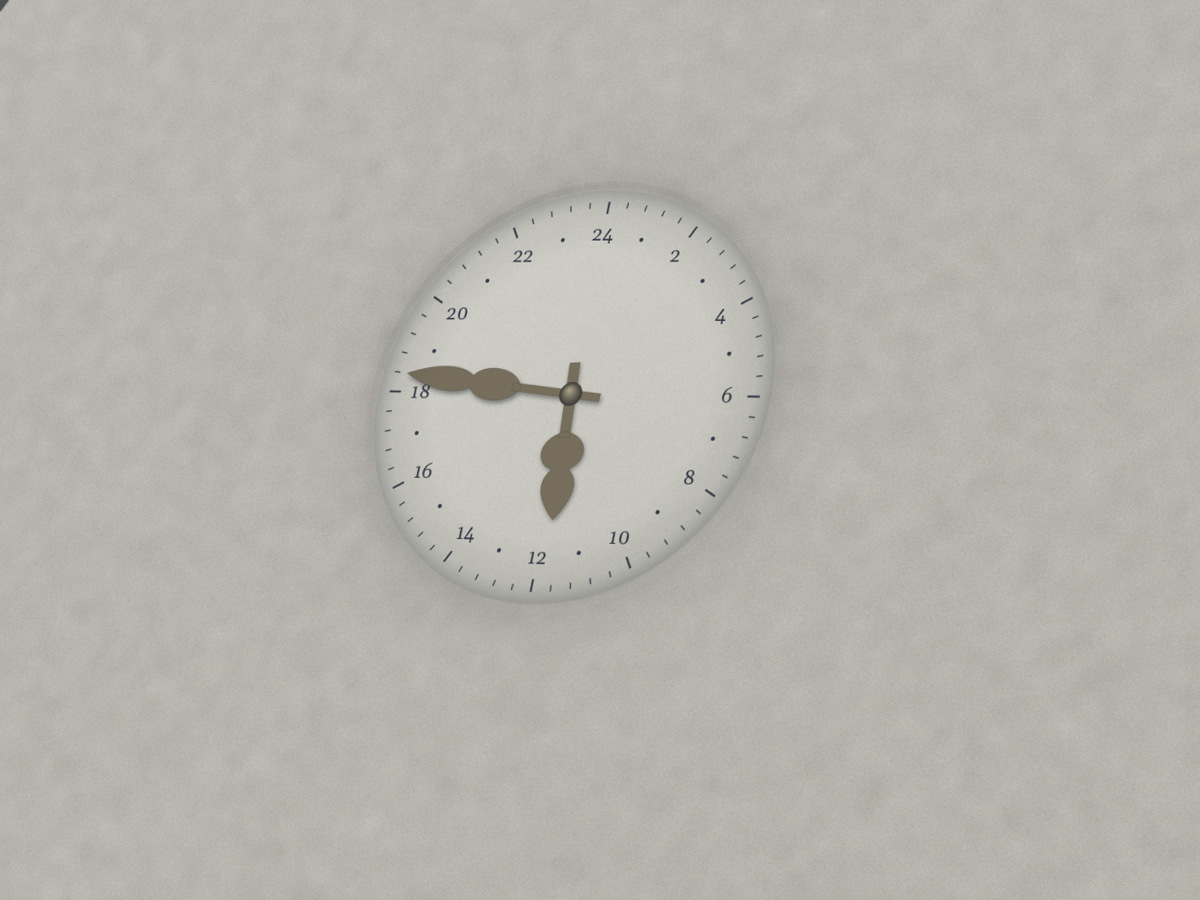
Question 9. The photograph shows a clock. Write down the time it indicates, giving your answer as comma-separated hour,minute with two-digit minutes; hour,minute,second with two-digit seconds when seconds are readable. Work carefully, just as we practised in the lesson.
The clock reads 11,46
